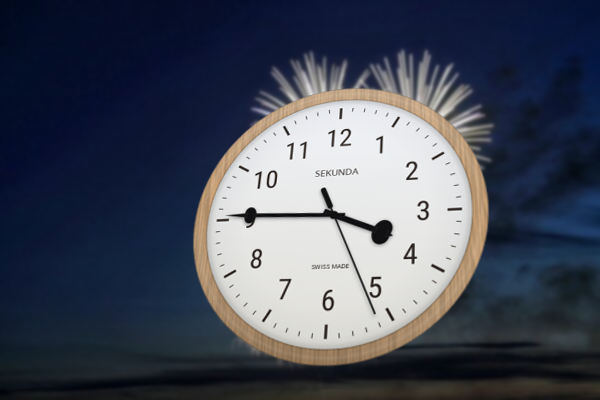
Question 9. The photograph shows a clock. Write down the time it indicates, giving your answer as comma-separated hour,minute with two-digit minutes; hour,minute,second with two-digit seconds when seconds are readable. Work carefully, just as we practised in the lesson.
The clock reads 3,45,26
